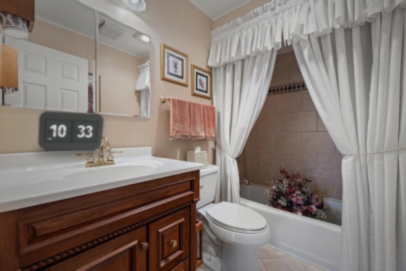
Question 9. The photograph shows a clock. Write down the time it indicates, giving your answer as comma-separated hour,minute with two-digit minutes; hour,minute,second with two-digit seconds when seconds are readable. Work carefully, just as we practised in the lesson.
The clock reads 10,33
